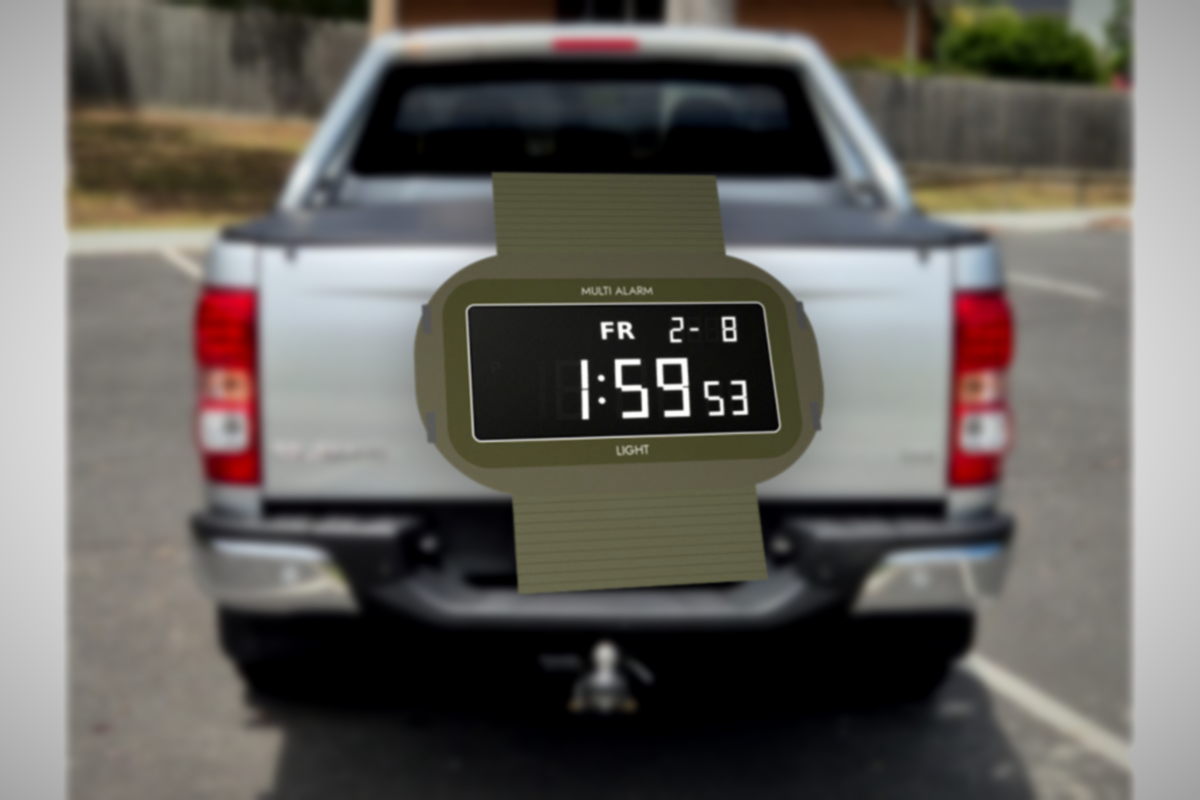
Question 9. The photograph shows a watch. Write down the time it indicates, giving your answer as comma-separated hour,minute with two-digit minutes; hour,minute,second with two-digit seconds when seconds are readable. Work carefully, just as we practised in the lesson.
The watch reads 1,59,53
